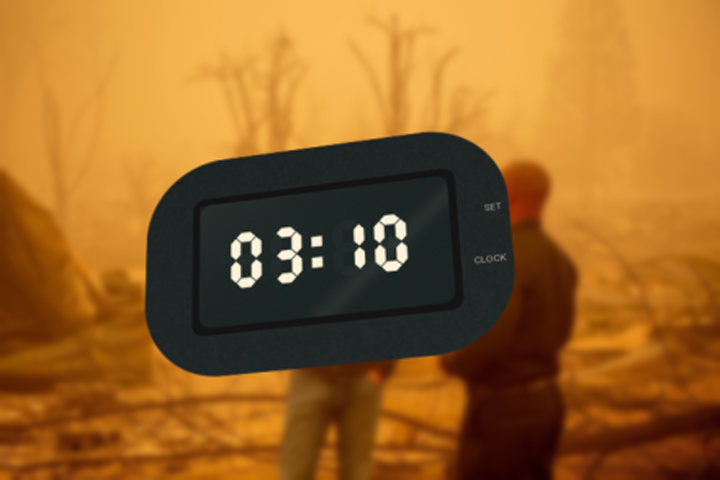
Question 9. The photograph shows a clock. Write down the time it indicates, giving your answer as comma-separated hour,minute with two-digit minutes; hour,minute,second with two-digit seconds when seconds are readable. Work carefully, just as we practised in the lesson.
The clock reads 3,10
